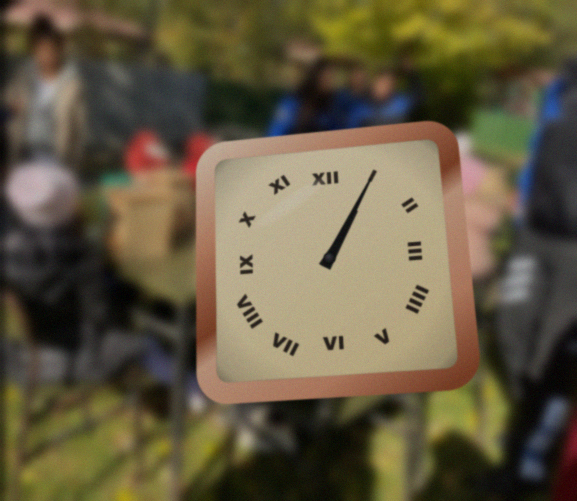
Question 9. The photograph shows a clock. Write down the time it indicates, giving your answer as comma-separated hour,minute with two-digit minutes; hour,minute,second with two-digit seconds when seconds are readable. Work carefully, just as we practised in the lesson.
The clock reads 1,05
